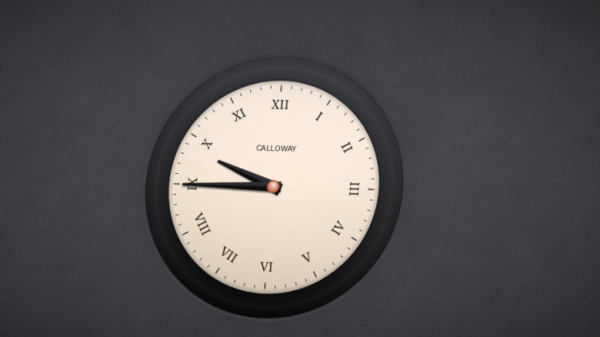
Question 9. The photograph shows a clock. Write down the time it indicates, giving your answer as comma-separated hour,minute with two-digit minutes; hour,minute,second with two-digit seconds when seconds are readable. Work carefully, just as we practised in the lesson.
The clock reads 9,45
